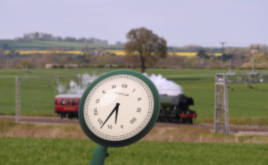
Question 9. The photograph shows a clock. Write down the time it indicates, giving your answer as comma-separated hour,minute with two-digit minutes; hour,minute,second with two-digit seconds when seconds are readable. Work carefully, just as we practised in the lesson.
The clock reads 5,33
